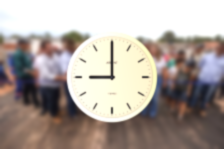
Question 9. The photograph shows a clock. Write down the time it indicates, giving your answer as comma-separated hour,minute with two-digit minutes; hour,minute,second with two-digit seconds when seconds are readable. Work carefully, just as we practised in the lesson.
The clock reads 9,00
